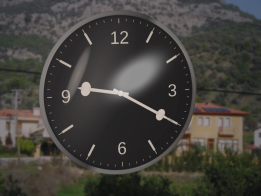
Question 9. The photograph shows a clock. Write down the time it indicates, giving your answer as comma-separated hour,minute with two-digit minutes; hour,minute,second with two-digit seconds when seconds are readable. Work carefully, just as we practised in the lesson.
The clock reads 9,20
